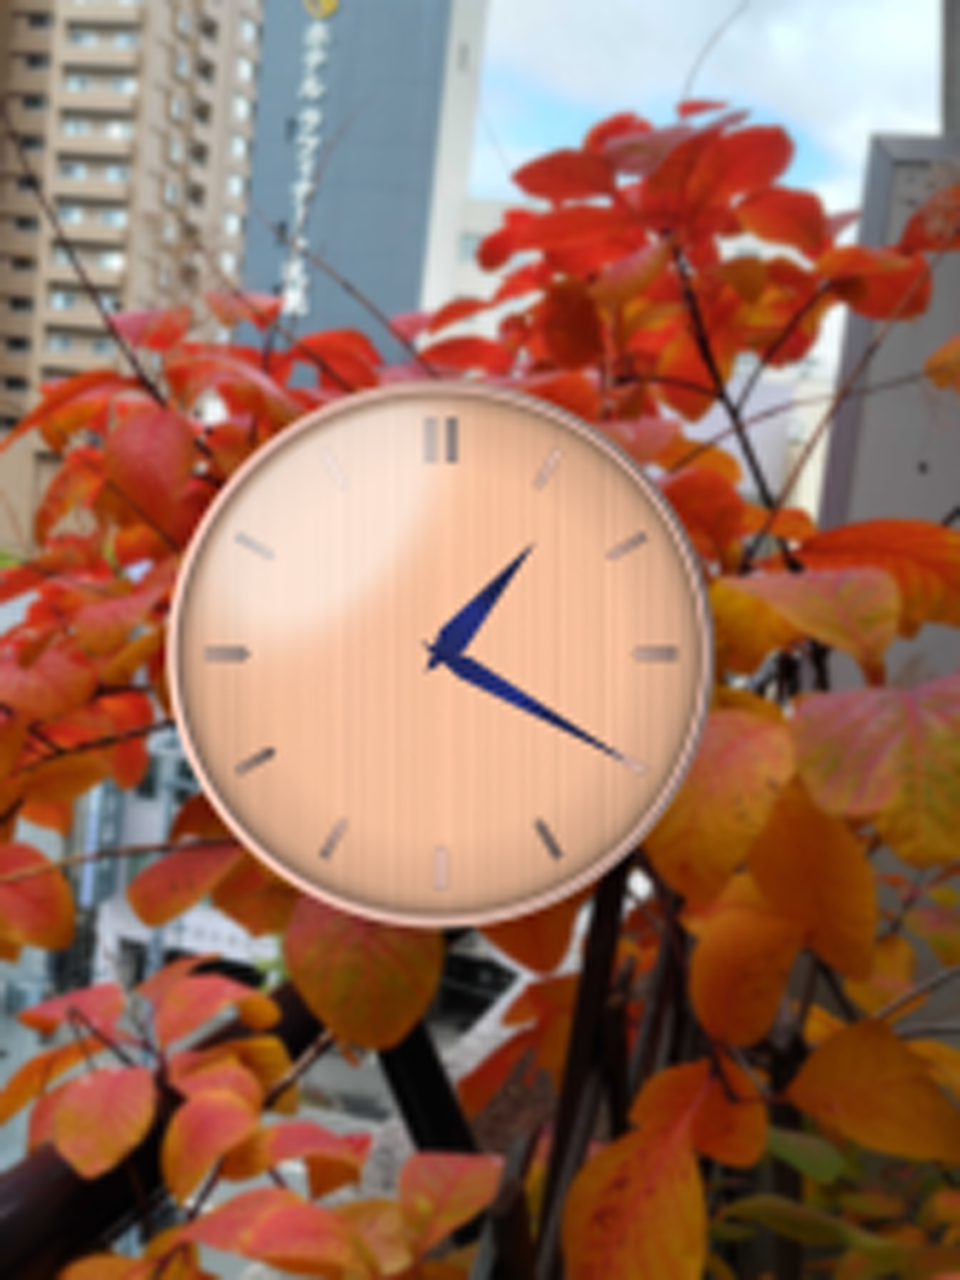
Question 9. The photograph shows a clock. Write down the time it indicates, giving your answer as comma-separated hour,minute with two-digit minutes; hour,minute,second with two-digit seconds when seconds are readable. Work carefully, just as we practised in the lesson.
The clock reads 1,20
